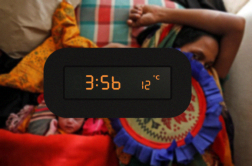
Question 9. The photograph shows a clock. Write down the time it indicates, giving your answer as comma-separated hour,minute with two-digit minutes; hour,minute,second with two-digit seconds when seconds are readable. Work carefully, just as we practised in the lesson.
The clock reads 3,56
